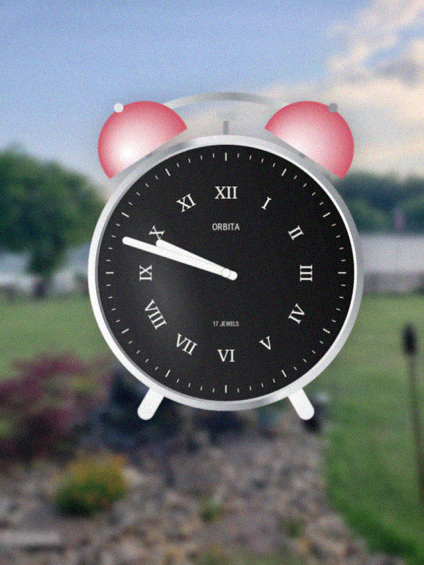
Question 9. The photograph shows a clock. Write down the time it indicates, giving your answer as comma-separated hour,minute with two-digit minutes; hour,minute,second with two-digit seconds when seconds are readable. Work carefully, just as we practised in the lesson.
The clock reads 9,48
